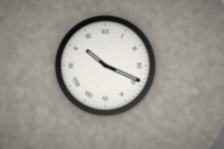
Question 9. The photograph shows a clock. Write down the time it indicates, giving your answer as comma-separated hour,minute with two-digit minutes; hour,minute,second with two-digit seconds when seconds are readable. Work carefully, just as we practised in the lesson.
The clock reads 10,19
